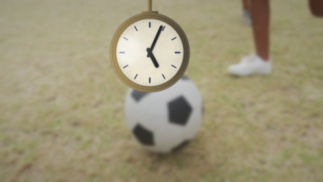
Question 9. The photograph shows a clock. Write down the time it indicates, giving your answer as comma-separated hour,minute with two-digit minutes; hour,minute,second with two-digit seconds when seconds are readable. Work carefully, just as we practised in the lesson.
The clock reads 5,04
